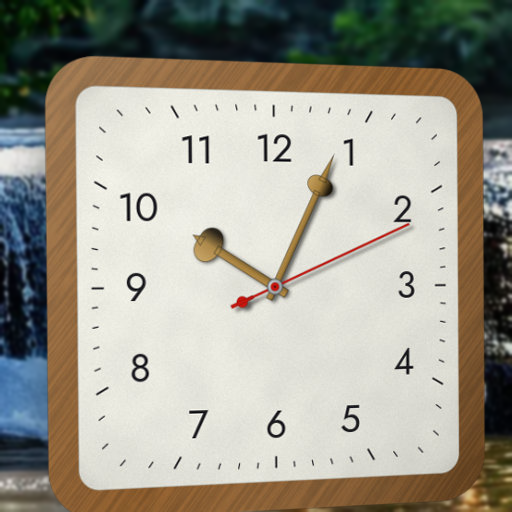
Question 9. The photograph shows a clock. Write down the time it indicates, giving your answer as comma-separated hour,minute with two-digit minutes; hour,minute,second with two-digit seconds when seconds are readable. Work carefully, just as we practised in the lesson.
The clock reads 10,04,11
